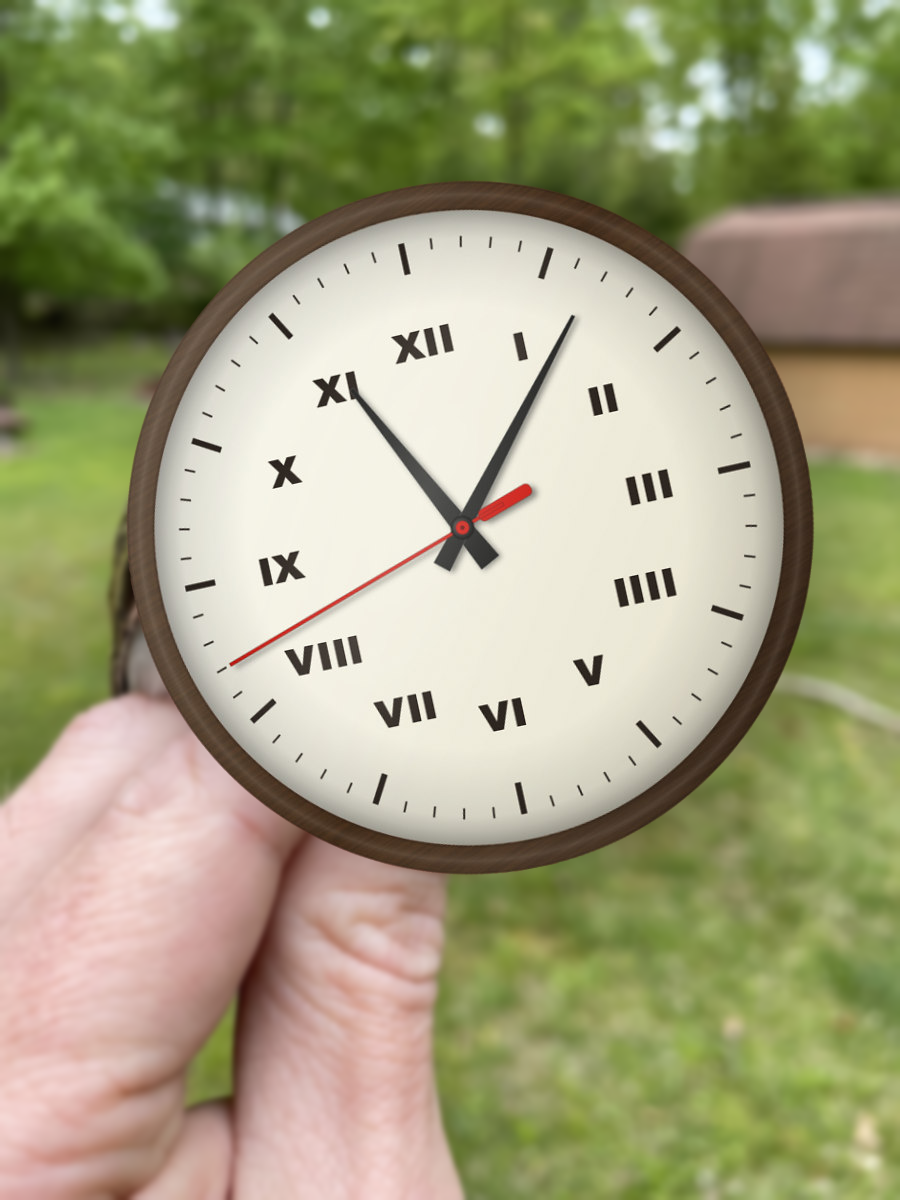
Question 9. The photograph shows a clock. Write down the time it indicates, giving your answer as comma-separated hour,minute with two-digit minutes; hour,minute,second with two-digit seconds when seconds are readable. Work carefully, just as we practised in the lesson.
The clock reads 11,06,42
